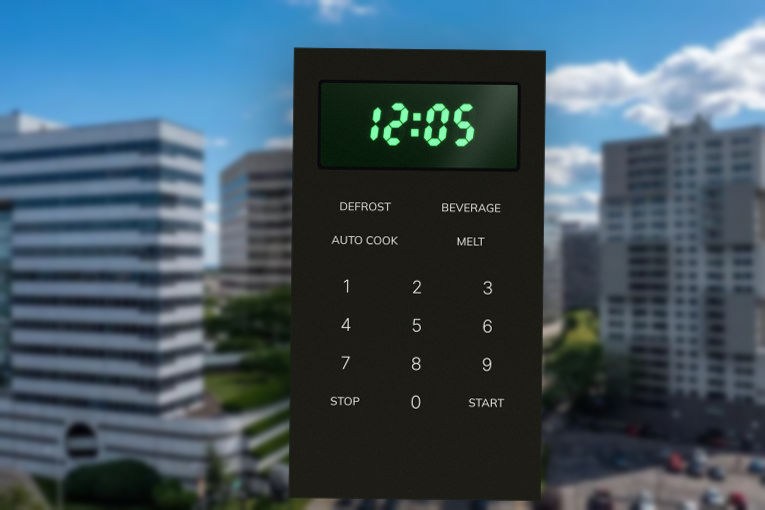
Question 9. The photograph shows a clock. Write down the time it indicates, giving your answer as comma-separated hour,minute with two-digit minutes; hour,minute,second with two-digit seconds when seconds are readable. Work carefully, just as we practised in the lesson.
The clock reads 12,05
